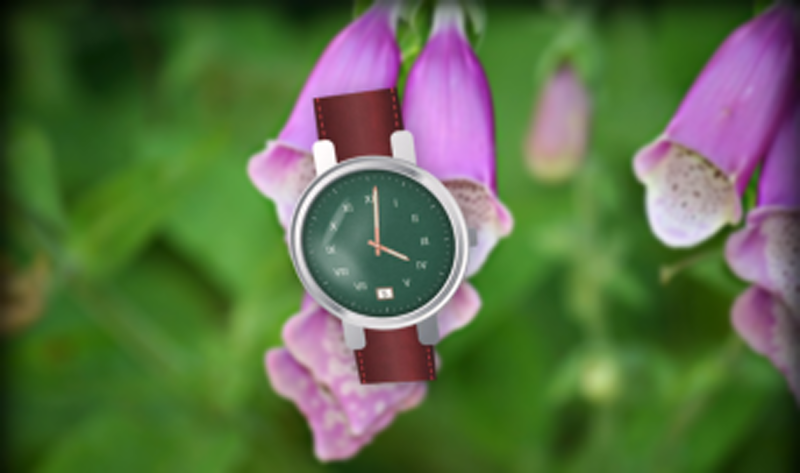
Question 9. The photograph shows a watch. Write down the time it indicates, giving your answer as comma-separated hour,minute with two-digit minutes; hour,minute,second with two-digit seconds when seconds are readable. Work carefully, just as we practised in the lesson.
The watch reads 4,01
